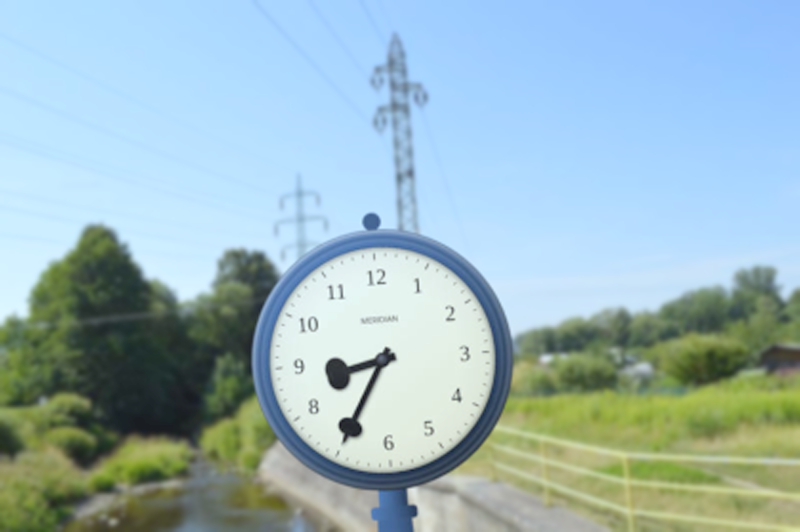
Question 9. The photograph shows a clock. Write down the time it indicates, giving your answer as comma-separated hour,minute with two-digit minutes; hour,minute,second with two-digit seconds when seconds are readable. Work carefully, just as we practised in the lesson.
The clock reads 8,35
